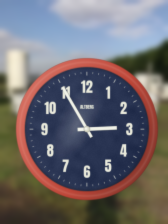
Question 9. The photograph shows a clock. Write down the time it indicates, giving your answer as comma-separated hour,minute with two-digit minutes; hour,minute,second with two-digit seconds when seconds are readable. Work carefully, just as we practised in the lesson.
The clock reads 2,55
